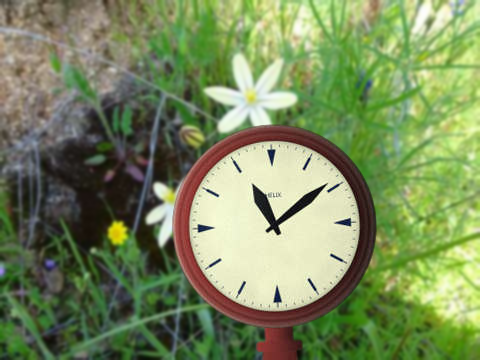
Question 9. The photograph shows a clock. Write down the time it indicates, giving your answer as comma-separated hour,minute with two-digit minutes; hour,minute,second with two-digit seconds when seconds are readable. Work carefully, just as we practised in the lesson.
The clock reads 11,09
